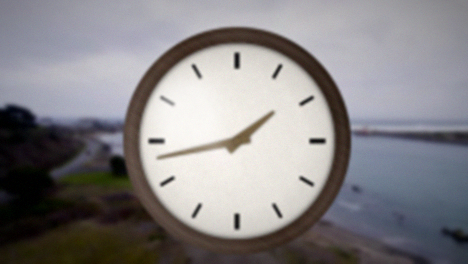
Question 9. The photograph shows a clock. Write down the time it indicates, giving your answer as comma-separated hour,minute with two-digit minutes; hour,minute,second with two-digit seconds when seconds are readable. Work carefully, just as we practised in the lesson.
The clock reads 1,43
